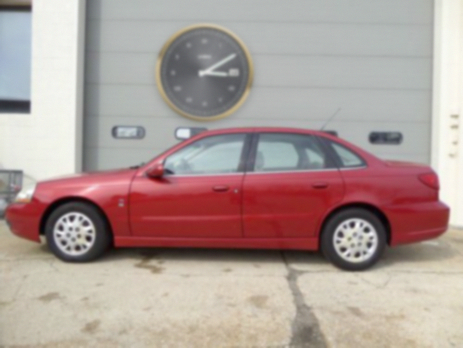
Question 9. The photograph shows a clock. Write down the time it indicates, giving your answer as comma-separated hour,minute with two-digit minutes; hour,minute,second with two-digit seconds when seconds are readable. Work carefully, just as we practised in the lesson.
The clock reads 3,10
